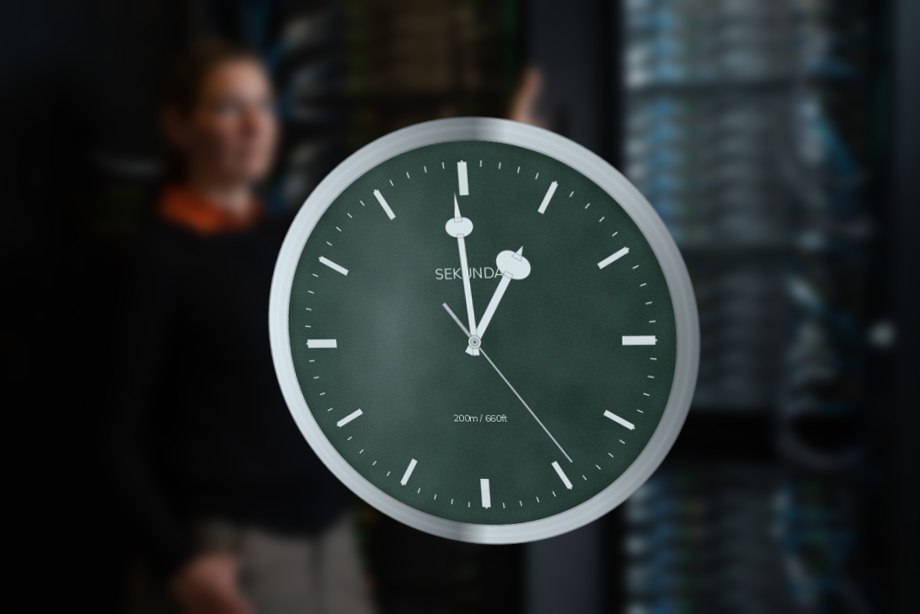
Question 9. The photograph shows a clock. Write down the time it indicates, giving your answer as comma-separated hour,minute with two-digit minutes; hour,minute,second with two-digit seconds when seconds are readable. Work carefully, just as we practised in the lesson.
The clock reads 12,59,24
